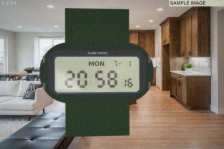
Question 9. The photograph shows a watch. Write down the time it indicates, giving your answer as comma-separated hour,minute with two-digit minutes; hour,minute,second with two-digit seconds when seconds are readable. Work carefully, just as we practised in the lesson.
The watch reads 20,58,16
